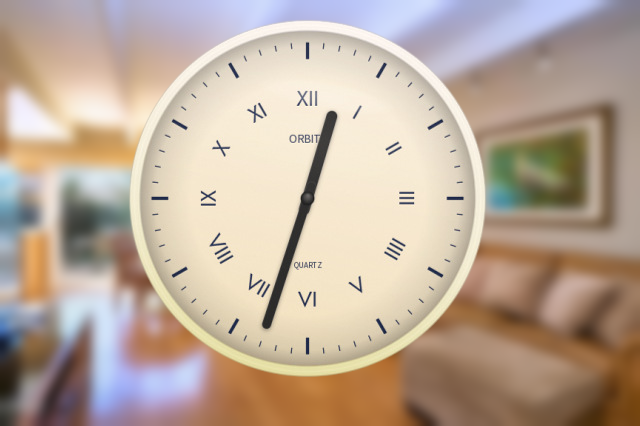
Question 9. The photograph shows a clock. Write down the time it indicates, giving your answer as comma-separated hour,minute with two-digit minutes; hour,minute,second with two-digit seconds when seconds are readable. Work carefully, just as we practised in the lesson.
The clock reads 12,33
